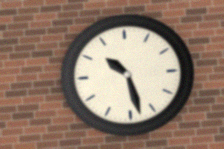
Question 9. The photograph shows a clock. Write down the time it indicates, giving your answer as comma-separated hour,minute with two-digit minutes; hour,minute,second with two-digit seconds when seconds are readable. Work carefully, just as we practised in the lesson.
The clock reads 10,28
